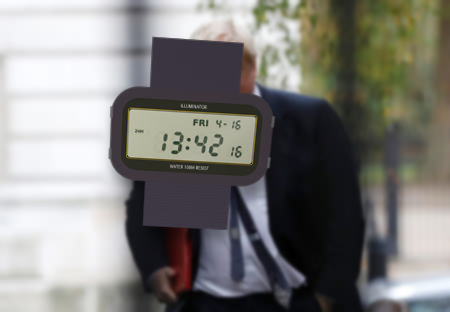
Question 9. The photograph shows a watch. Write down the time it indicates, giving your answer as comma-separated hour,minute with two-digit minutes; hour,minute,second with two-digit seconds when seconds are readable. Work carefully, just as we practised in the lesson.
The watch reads 13,42,16
